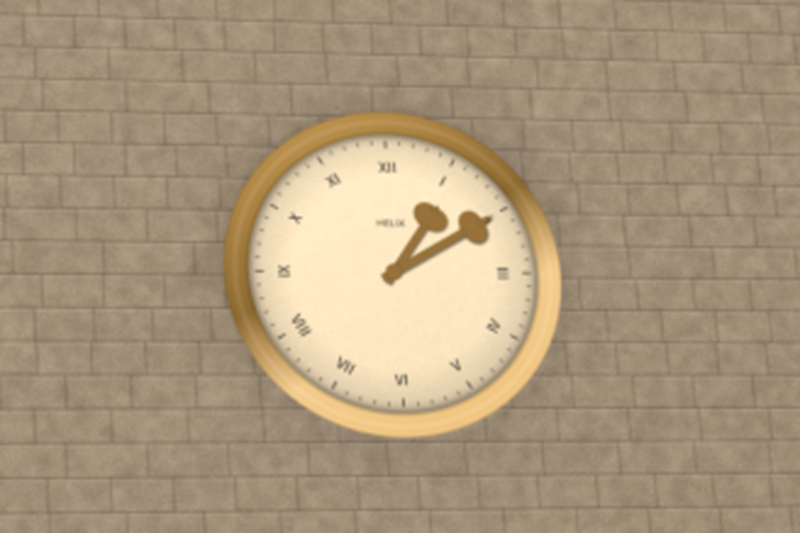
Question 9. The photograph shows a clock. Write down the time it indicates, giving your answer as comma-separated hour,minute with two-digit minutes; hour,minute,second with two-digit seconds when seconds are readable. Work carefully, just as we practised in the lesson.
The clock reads 1,10
